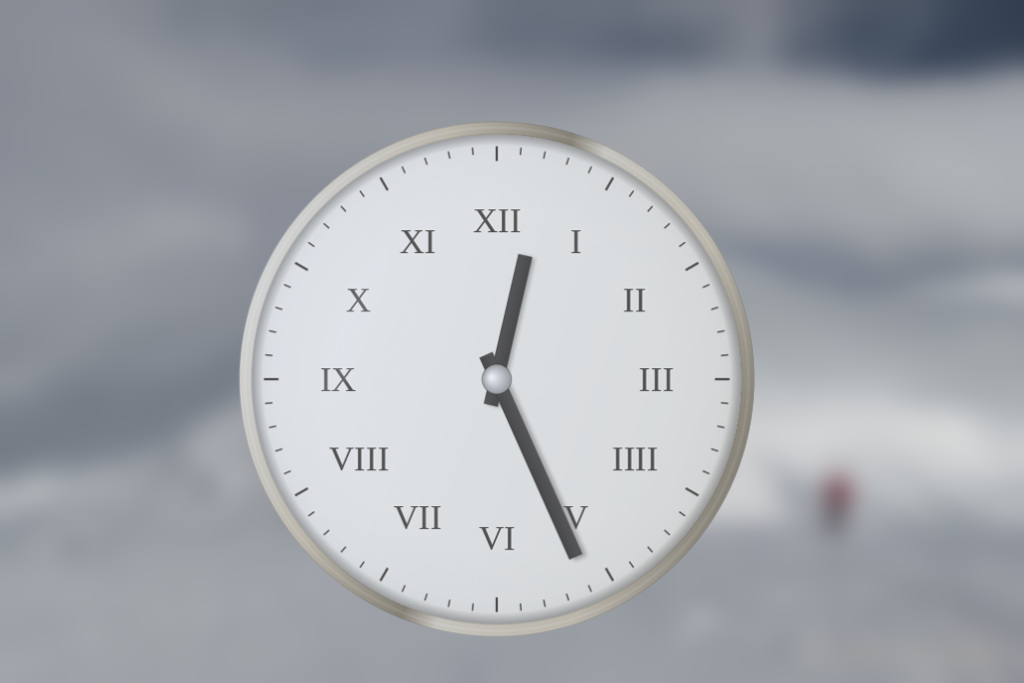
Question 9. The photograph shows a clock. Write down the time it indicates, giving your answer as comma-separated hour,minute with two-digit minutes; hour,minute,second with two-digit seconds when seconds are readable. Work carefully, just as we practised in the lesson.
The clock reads 12,26
